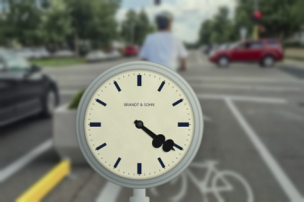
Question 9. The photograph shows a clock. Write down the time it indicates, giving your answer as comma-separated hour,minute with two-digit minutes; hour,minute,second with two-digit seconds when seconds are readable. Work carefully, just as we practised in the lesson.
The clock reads 4,21
